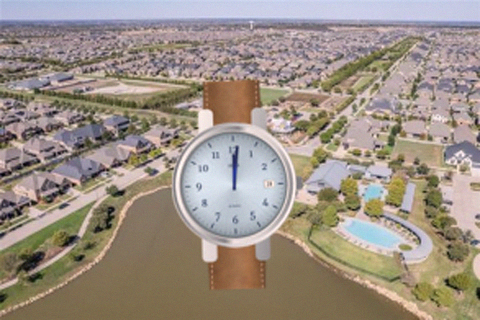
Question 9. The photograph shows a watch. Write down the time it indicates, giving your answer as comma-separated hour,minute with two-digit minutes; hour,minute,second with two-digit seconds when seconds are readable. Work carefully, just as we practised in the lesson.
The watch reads 12,01
